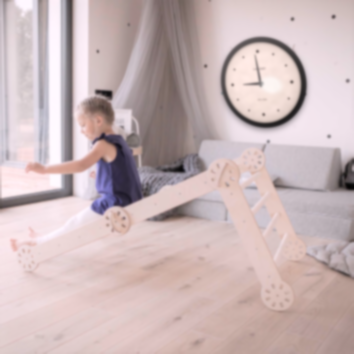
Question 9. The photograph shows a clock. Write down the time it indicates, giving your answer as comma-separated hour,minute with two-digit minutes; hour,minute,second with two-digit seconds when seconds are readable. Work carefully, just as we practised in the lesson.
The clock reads 8,59
